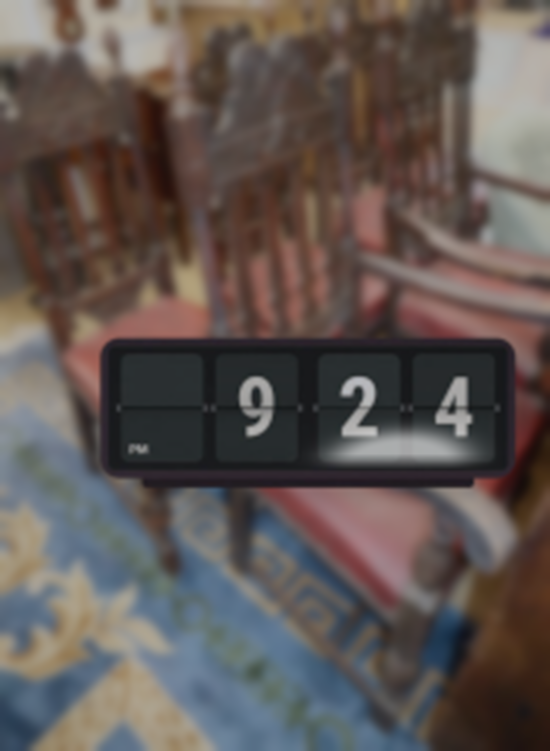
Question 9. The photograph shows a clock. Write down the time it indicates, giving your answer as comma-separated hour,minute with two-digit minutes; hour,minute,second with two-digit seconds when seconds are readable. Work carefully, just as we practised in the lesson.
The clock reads 9,24
